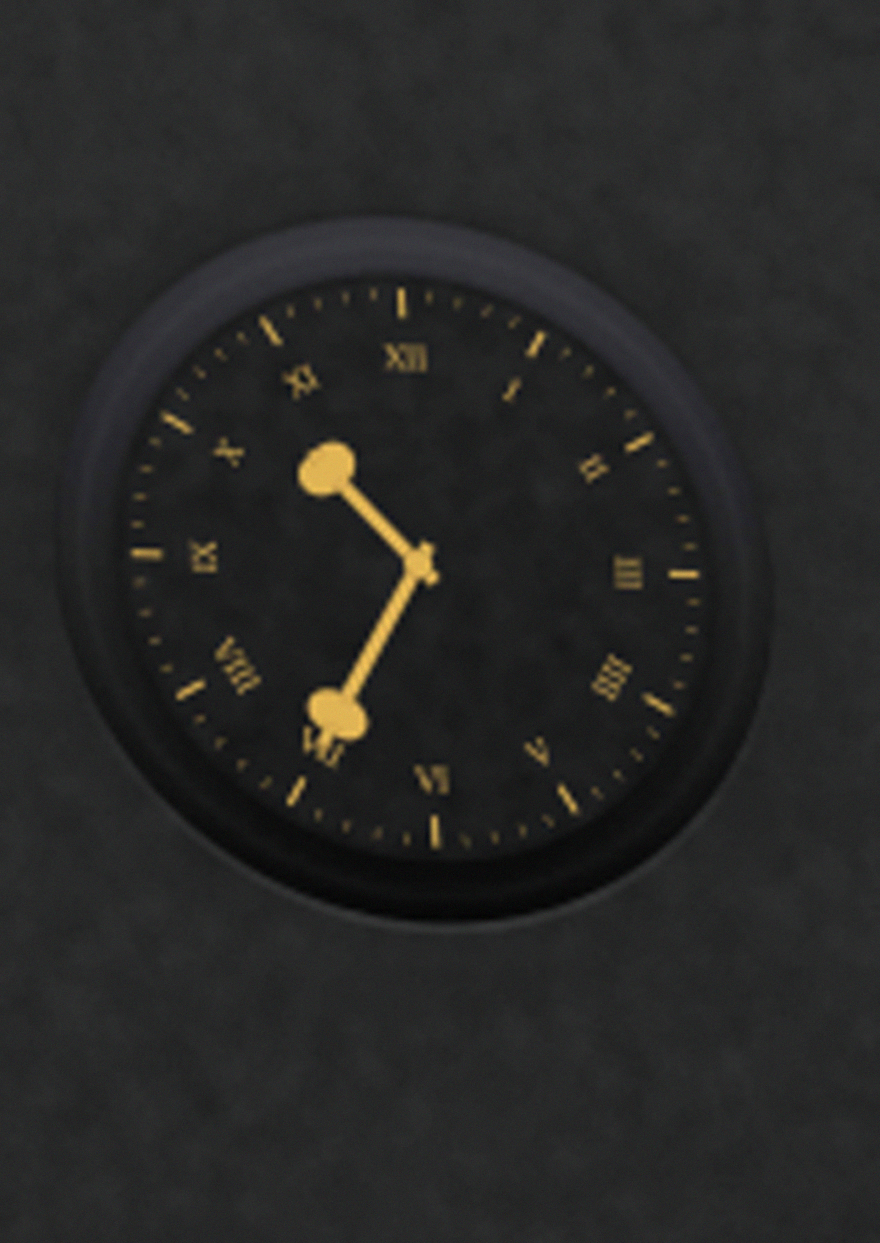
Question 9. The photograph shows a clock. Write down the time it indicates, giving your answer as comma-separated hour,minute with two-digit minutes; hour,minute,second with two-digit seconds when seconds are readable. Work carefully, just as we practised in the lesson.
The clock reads 10,35
